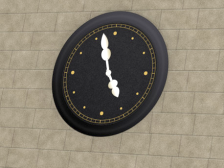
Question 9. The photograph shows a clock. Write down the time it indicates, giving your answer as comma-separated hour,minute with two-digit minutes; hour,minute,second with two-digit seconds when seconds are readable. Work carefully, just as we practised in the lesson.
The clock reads 4,57
